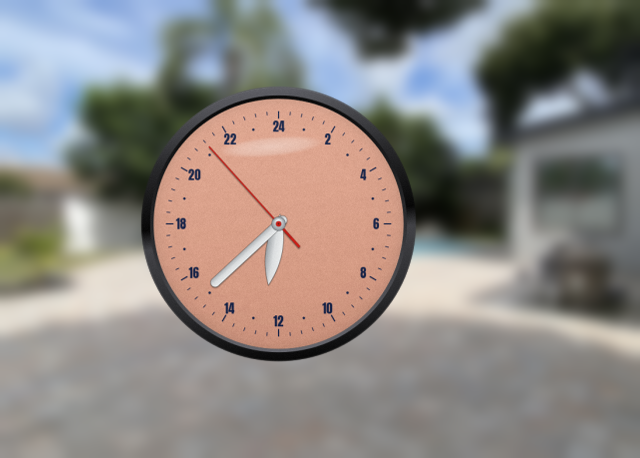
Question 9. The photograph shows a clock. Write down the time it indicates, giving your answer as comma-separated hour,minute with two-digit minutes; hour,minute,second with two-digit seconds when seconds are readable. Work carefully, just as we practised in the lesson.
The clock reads 12,37,53
